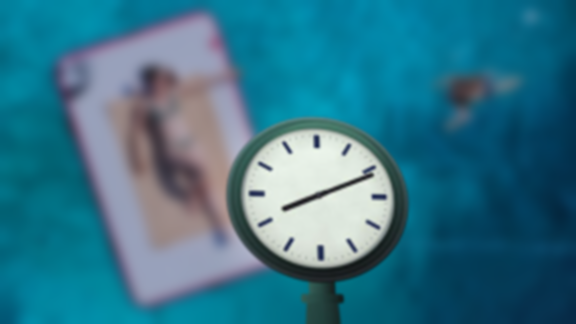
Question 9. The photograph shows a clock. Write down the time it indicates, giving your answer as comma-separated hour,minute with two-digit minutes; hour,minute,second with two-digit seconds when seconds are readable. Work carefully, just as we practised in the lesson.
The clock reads 8,11
